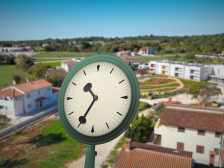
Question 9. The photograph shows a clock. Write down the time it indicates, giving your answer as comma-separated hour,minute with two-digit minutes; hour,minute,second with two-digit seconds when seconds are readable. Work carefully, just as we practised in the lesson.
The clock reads 10,35
